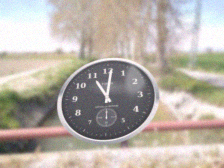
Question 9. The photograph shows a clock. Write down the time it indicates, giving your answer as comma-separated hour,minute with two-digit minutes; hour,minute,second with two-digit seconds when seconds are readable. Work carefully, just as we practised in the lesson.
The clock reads 11,01
